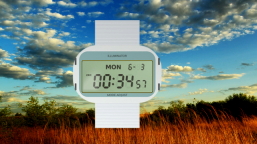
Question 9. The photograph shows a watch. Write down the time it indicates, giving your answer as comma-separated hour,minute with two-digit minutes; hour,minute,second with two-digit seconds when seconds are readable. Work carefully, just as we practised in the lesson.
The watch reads 0,34,57
